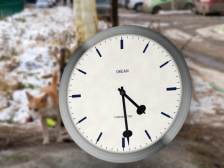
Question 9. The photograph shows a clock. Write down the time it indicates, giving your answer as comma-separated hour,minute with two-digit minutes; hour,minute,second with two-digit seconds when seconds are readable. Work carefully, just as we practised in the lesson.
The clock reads 4,29
